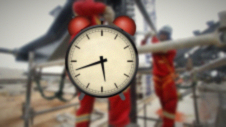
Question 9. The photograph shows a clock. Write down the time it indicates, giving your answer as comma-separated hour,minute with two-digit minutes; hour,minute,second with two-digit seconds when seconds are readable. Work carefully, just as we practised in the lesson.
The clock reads 5,42
